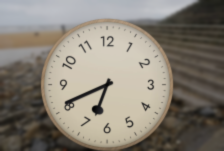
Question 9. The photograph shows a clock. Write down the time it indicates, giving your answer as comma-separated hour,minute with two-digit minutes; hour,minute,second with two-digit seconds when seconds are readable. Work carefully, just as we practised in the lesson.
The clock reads 6,41
